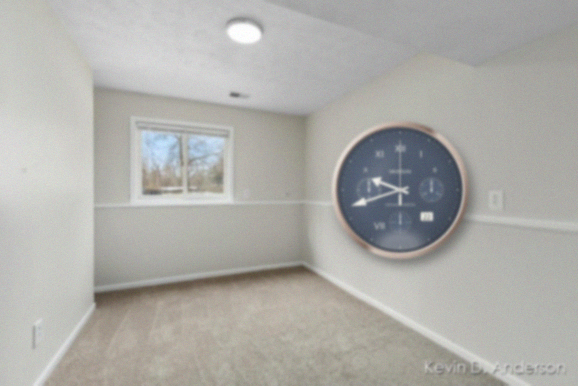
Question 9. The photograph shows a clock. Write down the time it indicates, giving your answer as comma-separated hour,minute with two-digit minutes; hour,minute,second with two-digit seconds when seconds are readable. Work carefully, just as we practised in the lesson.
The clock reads 9,42
